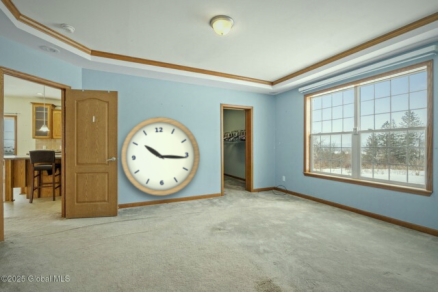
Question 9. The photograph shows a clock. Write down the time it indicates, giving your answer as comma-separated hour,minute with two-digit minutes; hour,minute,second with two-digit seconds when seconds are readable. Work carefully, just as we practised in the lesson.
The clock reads 10,16
